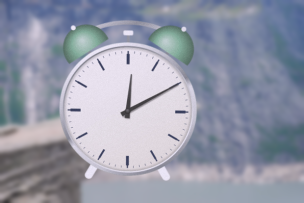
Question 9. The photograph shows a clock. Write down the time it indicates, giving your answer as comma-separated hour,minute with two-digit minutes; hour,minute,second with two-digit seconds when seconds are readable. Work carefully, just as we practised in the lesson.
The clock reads 12,10
